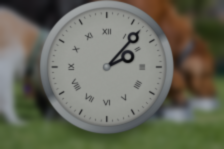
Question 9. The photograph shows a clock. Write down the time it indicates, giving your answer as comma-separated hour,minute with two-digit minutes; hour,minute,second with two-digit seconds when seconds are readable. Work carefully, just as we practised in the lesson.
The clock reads 2,07
